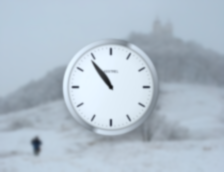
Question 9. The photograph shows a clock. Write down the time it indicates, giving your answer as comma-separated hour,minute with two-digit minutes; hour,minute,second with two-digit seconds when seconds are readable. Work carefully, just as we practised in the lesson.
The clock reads 10,54
